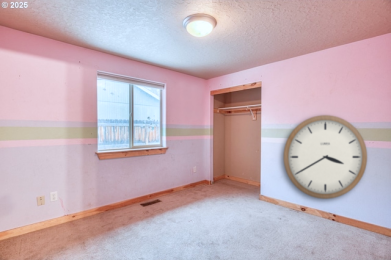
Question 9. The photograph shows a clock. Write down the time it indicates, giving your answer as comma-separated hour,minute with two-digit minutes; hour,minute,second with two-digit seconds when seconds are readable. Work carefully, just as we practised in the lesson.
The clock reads 3,40
